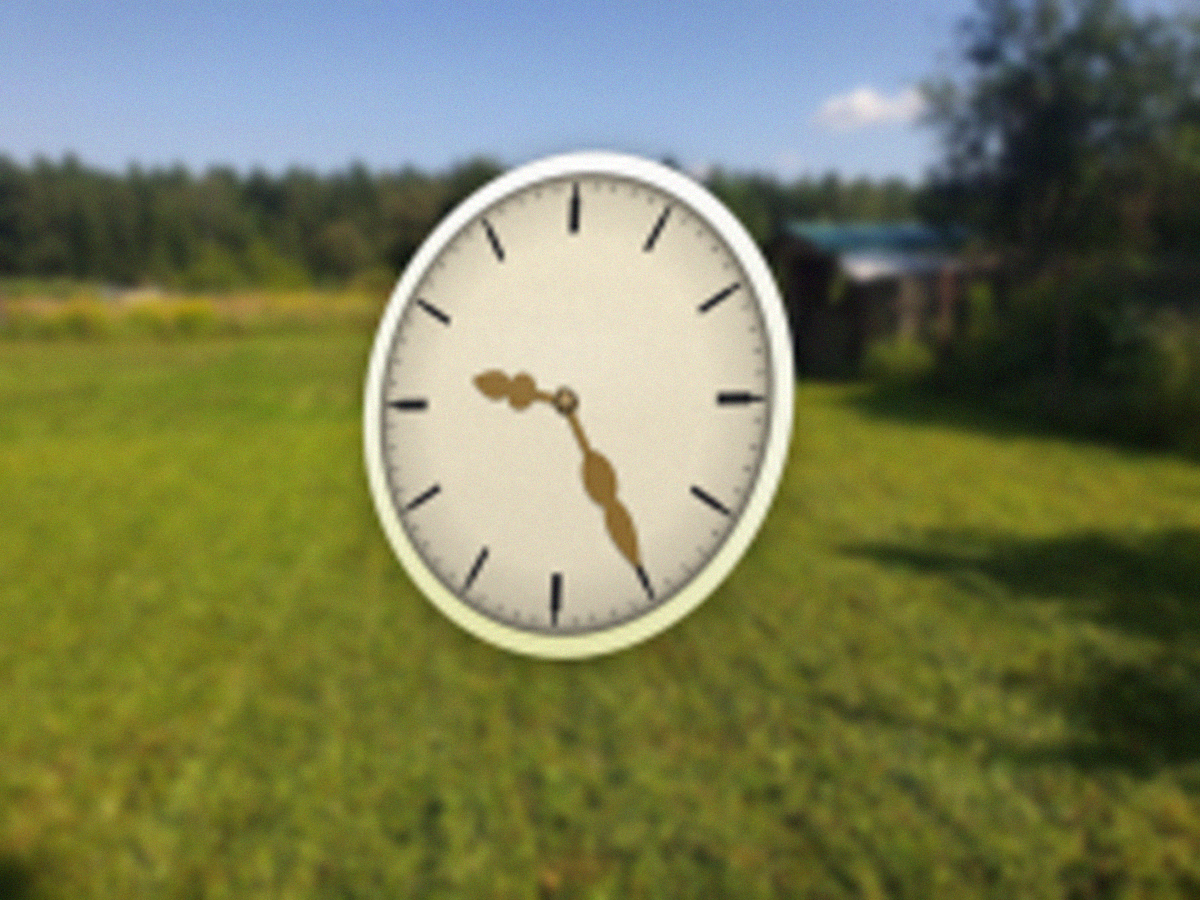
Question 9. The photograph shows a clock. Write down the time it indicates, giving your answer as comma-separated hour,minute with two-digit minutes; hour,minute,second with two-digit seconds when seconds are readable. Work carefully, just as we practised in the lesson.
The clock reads 9,25
